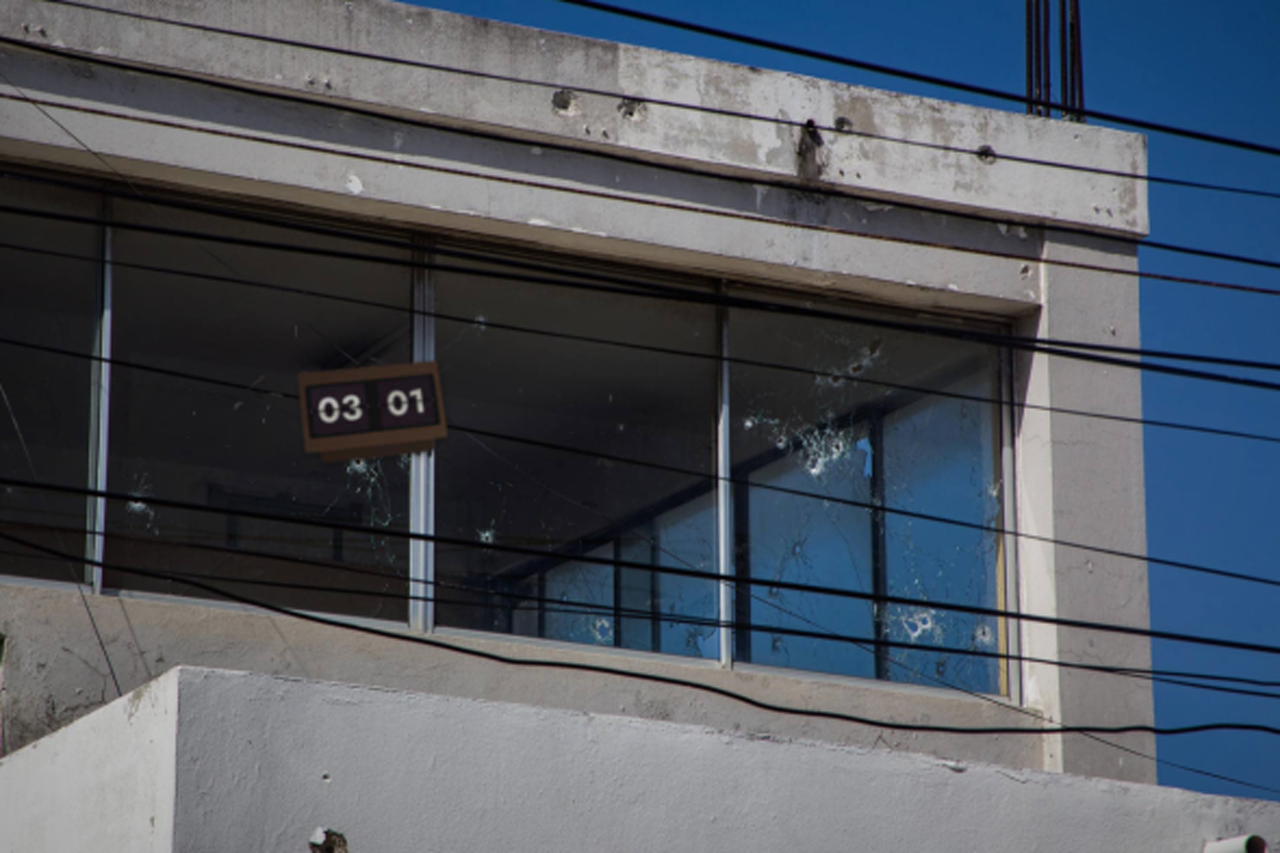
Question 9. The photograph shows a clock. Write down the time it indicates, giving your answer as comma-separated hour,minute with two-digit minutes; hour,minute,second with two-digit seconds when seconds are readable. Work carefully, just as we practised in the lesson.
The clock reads 3,01
